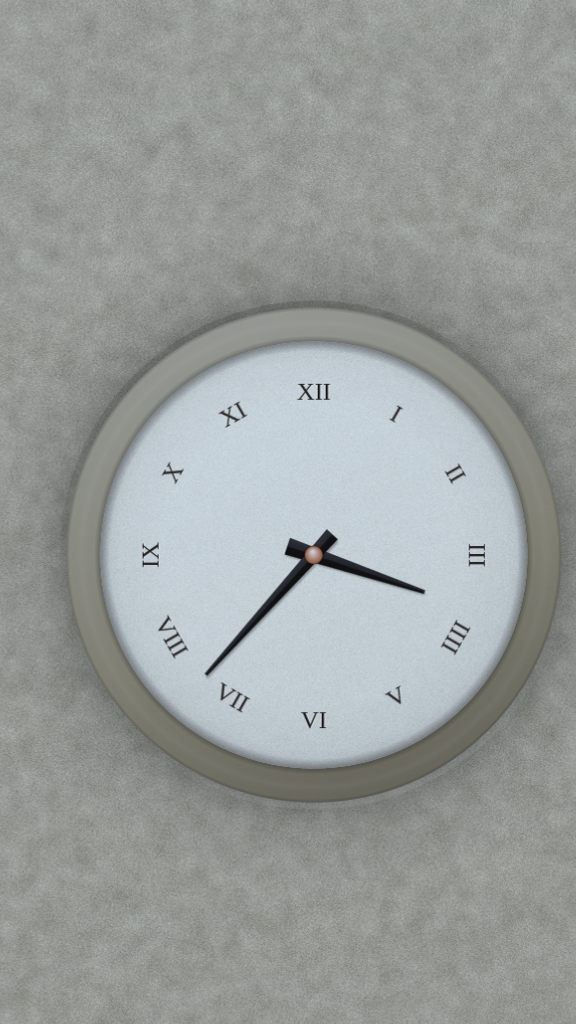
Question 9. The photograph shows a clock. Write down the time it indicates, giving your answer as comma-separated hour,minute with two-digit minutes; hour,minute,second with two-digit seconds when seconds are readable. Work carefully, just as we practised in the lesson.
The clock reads 3,37
